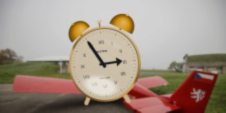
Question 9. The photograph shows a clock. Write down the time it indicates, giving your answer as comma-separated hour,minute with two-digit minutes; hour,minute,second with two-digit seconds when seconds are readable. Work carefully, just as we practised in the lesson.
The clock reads 2,55
